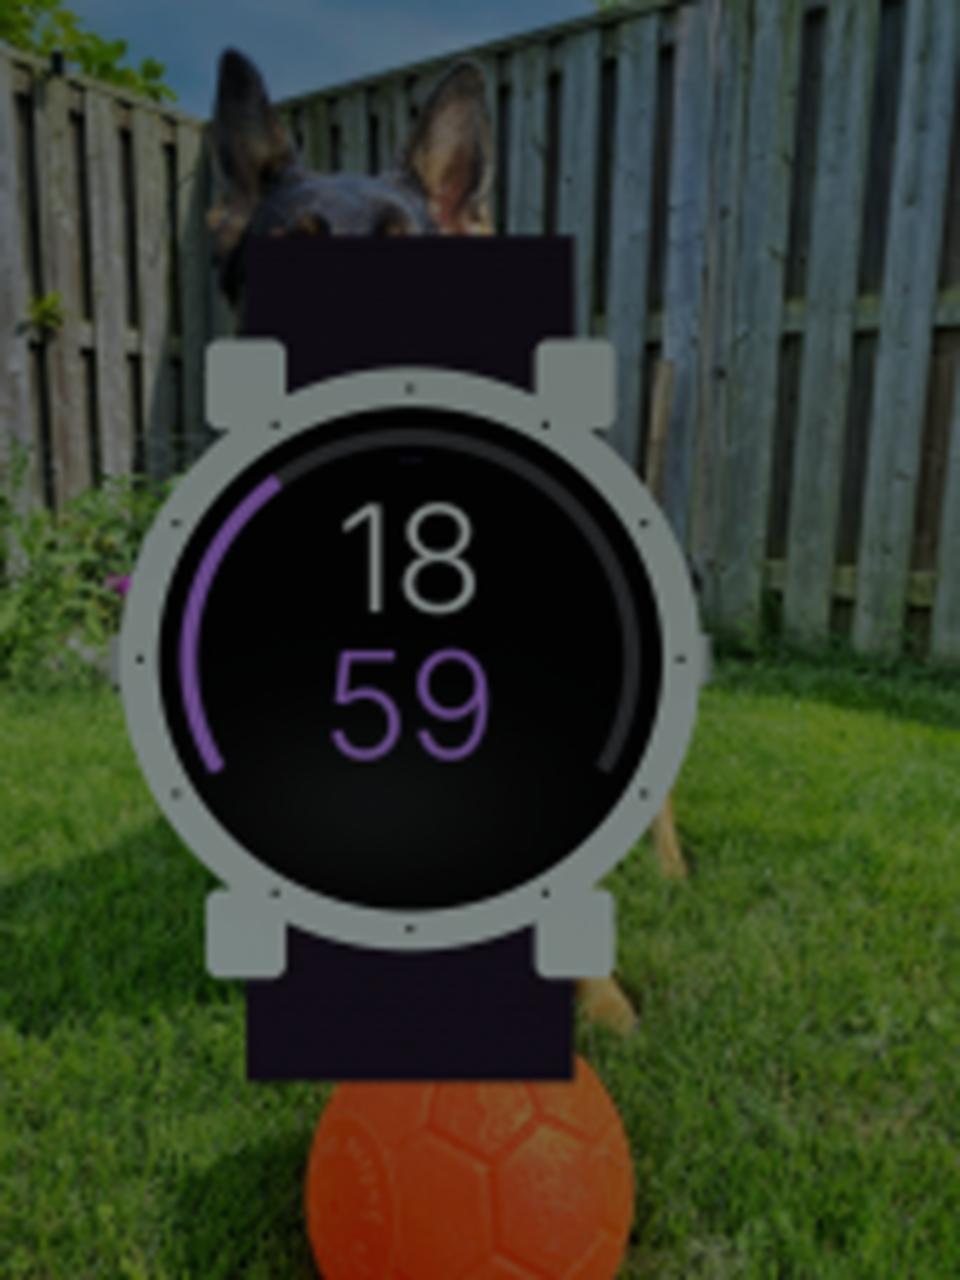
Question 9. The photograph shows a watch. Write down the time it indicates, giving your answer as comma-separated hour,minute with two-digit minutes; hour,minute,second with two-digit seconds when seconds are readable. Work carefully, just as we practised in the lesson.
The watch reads 18,59
